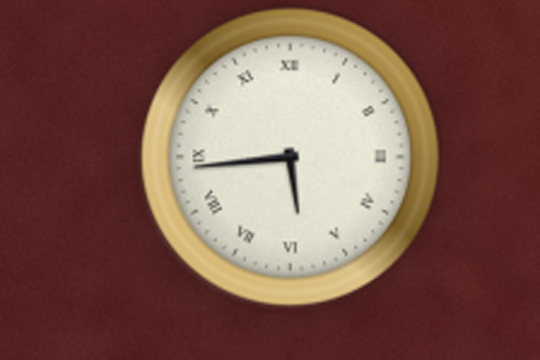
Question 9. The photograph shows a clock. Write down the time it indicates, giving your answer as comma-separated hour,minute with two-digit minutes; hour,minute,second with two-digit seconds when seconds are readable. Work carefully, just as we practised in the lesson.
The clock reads 5,44
